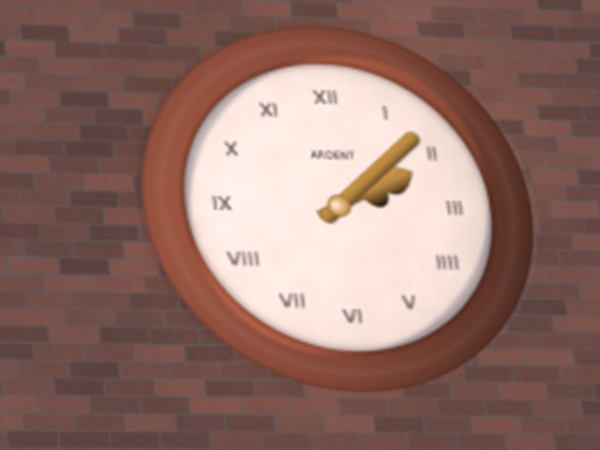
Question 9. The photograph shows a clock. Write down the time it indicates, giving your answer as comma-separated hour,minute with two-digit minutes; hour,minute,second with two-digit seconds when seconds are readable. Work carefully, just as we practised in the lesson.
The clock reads 2,08
